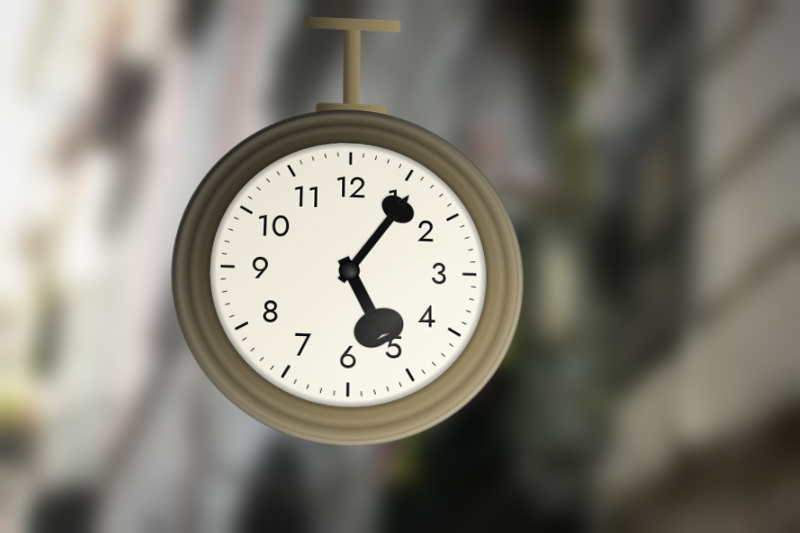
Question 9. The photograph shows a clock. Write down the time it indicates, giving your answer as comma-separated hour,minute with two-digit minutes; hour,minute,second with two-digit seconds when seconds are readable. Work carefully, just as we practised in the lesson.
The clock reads 5,06
